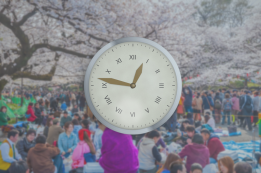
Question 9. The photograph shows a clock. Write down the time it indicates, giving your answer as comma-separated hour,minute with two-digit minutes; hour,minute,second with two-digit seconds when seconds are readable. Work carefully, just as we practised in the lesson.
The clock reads 12,47
